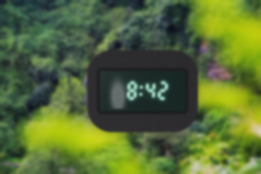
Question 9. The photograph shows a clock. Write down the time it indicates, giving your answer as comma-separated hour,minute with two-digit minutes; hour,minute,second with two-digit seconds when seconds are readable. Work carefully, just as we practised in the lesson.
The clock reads 8,42
